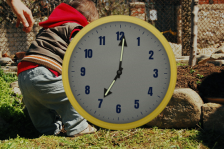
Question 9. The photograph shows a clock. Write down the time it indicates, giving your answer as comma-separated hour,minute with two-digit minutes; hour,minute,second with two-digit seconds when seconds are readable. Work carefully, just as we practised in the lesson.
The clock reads 7,01
